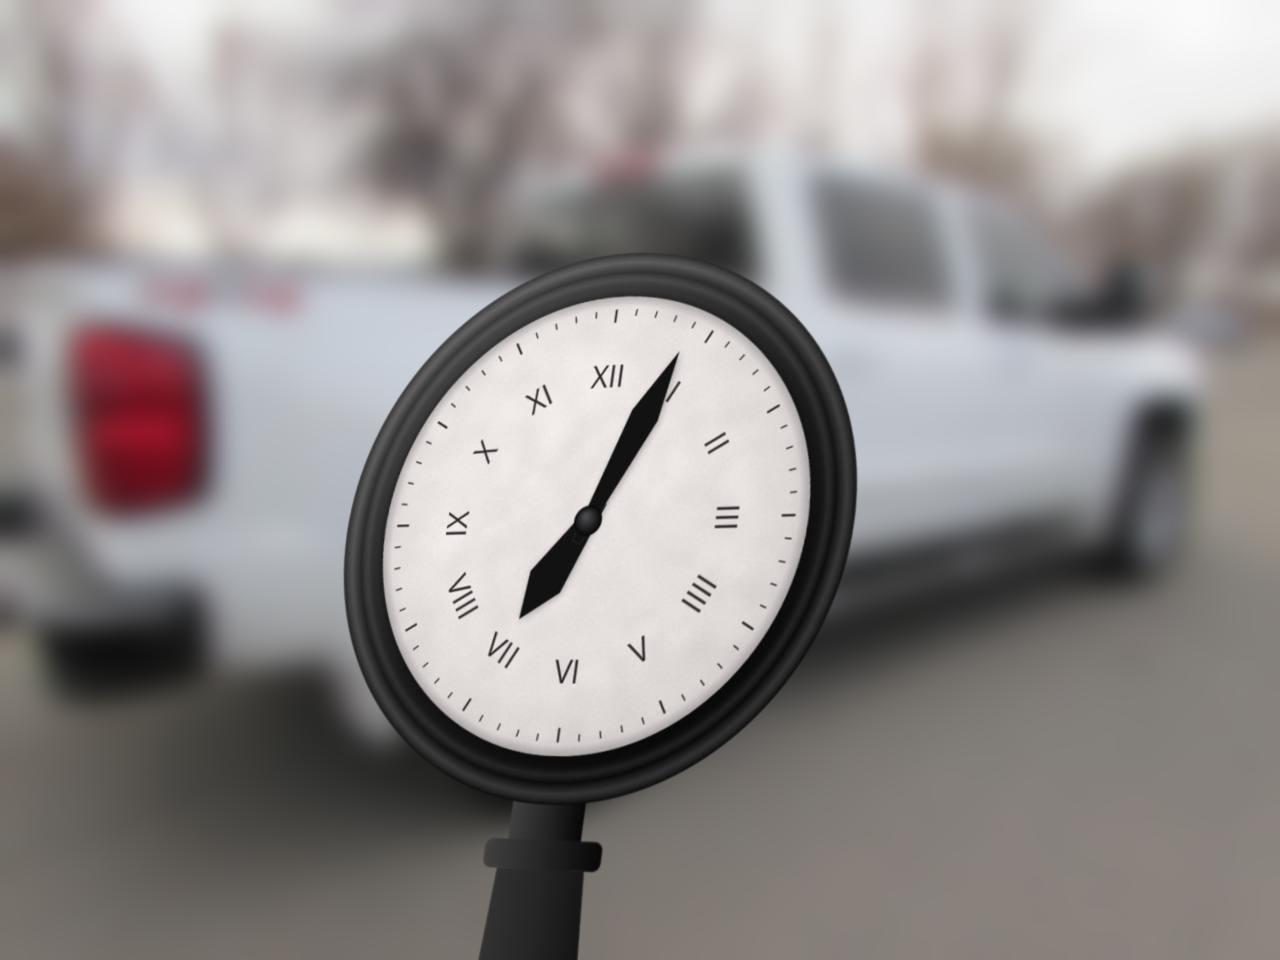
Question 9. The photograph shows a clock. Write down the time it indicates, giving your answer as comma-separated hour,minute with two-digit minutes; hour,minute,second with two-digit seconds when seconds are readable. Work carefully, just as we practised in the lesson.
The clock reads 7,04
